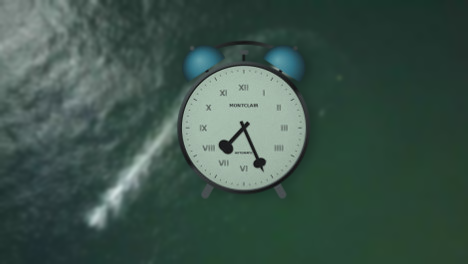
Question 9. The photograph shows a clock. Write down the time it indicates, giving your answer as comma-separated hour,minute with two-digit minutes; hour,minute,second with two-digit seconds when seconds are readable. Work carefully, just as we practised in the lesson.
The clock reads 7,26
